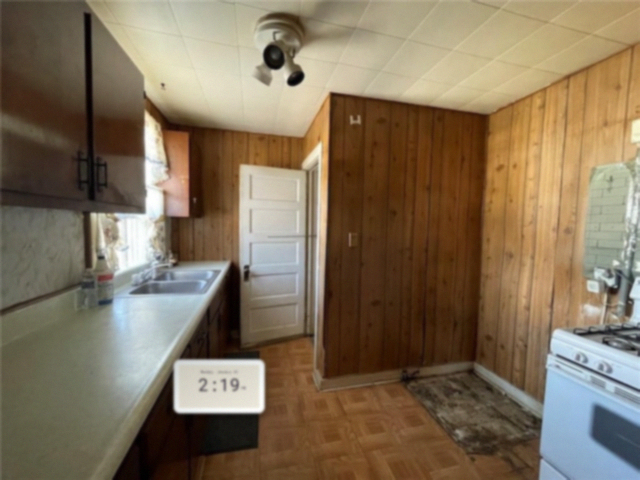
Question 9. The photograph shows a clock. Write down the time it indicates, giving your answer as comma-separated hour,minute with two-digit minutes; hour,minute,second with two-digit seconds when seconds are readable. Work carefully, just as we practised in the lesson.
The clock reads 2,19
